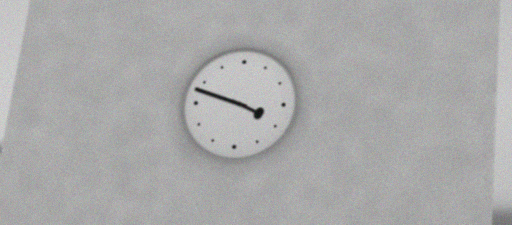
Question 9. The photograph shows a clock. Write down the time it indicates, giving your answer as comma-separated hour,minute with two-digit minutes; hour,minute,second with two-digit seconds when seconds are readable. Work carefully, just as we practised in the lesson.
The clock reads 3,48
